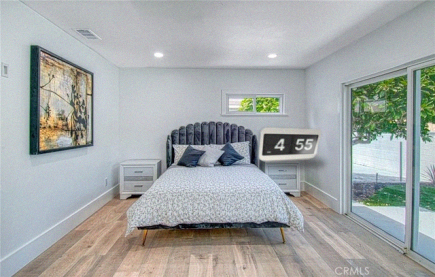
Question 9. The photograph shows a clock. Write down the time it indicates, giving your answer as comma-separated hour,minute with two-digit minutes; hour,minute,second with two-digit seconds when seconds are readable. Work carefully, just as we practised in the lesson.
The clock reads 4,55
